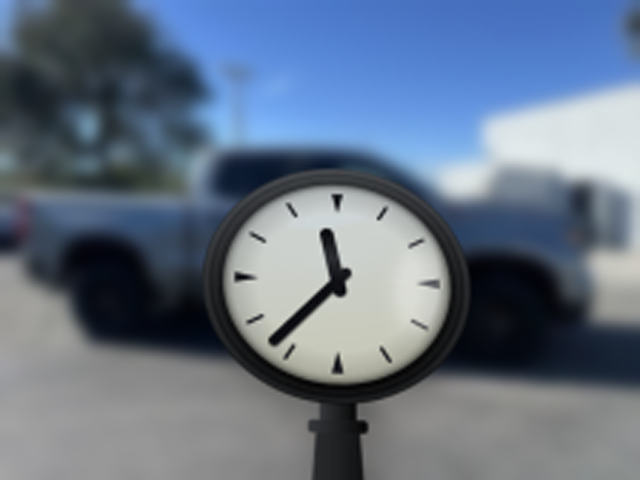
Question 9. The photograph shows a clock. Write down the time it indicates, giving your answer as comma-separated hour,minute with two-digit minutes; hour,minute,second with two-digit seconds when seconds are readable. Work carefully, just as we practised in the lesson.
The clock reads 11,37
